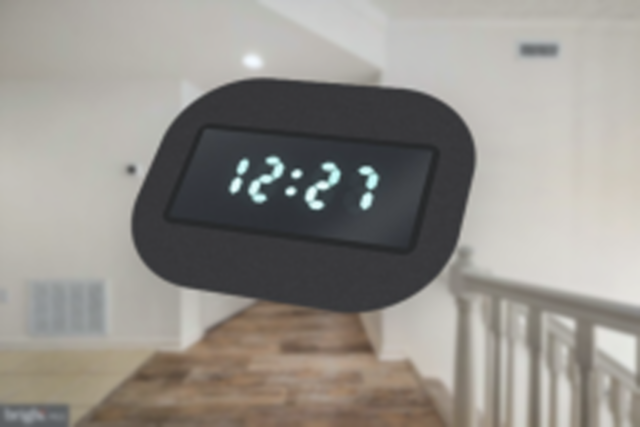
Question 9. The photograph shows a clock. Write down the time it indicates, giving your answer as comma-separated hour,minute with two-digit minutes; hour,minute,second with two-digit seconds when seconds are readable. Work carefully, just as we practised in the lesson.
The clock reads 12,27
